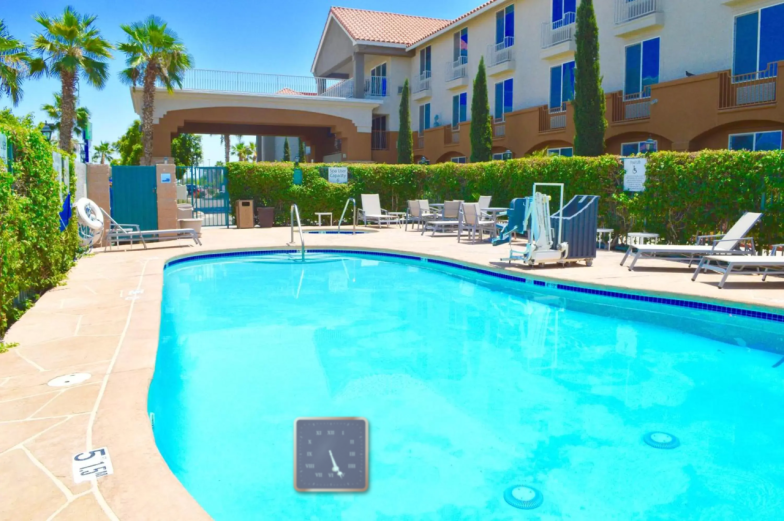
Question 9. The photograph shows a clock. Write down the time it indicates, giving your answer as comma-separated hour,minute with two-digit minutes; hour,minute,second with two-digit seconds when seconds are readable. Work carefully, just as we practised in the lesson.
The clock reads 5,26
